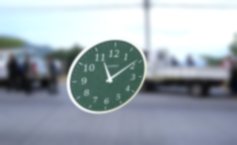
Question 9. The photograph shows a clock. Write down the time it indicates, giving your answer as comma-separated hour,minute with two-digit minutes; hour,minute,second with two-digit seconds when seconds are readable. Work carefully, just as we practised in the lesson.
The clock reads 11,09
